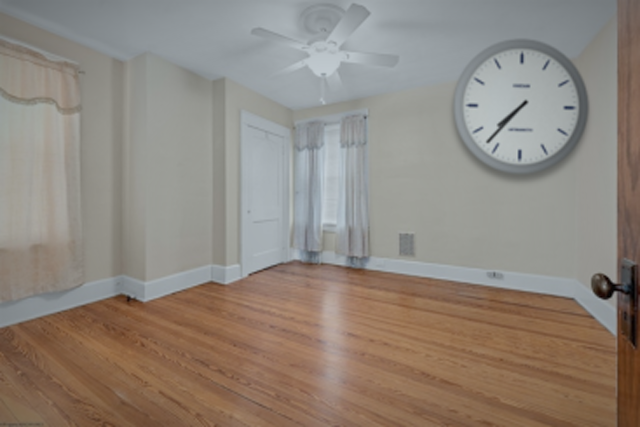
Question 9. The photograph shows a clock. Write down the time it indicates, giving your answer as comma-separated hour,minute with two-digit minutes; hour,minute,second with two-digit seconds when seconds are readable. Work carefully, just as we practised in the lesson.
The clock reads 7,37
